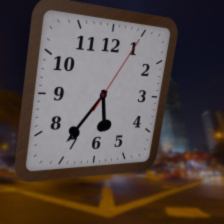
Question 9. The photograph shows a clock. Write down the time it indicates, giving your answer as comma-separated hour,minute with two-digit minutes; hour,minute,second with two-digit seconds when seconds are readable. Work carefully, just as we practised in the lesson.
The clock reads 5,36,05
